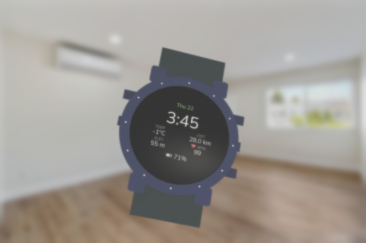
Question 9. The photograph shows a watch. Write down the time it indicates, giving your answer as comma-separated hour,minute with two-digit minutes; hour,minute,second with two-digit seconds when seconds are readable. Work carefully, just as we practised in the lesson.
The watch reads 3,45
